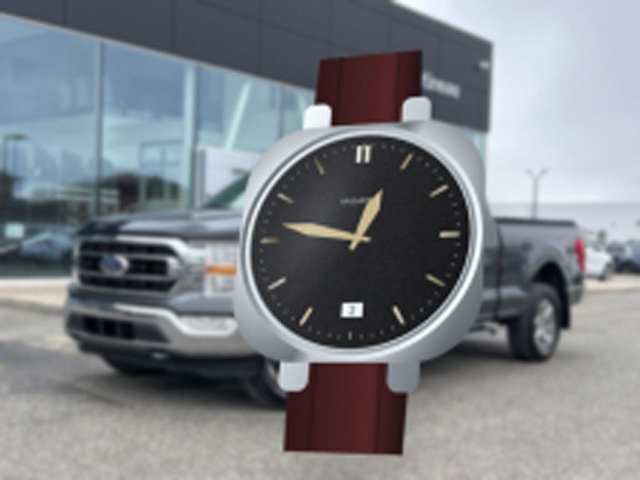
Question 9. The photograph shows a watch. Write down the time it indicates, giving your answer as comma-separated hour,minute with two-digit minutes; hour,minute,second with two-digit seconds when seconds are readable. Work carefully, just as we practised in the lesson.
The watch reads 12,47
